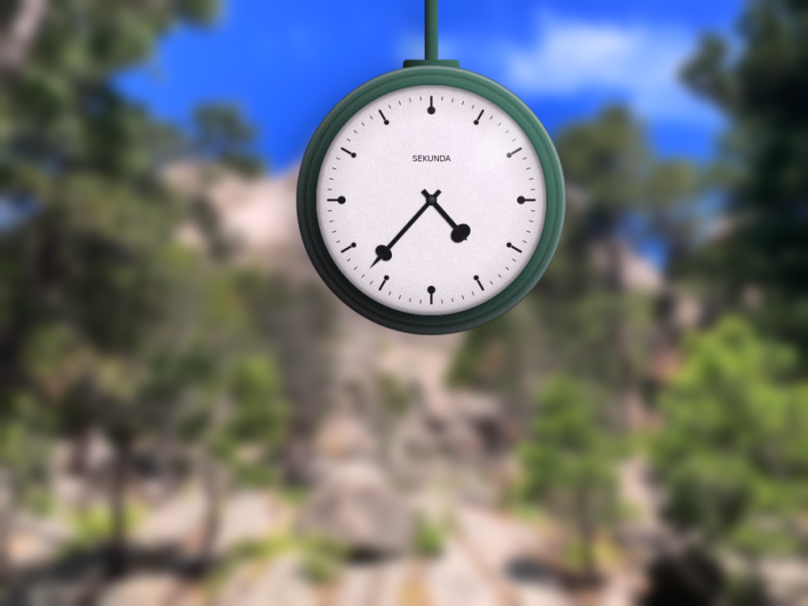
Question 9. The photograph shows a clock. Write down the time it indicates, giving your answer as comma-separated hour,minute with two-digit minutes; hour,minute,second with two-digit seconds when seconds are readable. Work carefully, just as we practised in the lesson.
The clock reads 4,37
